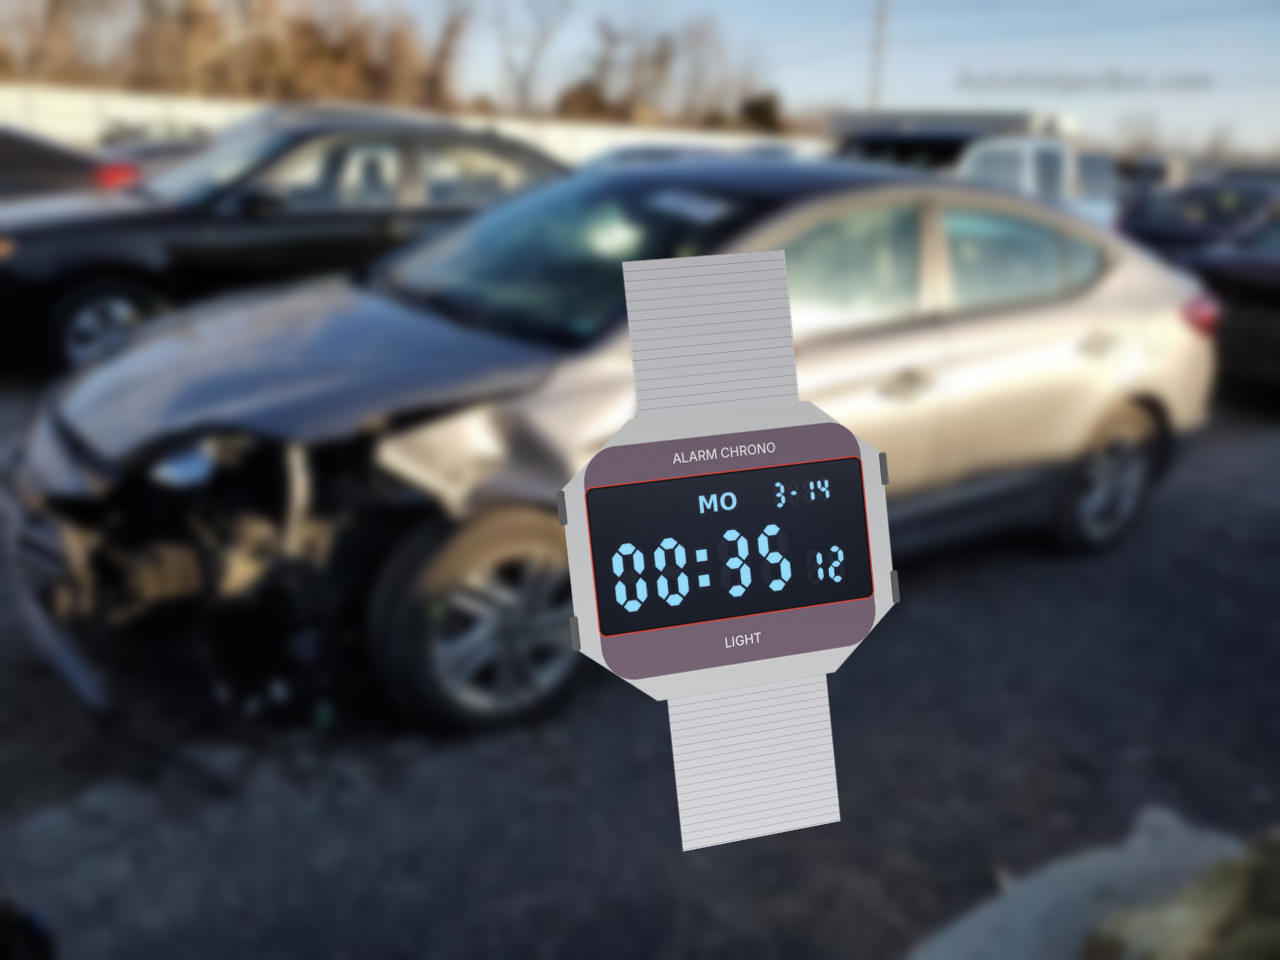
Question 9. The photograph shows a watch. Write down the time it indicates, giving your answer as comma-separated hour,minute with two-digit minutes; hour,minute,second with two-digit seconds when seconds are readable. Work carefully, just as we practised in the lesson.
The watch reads 0,35,12
